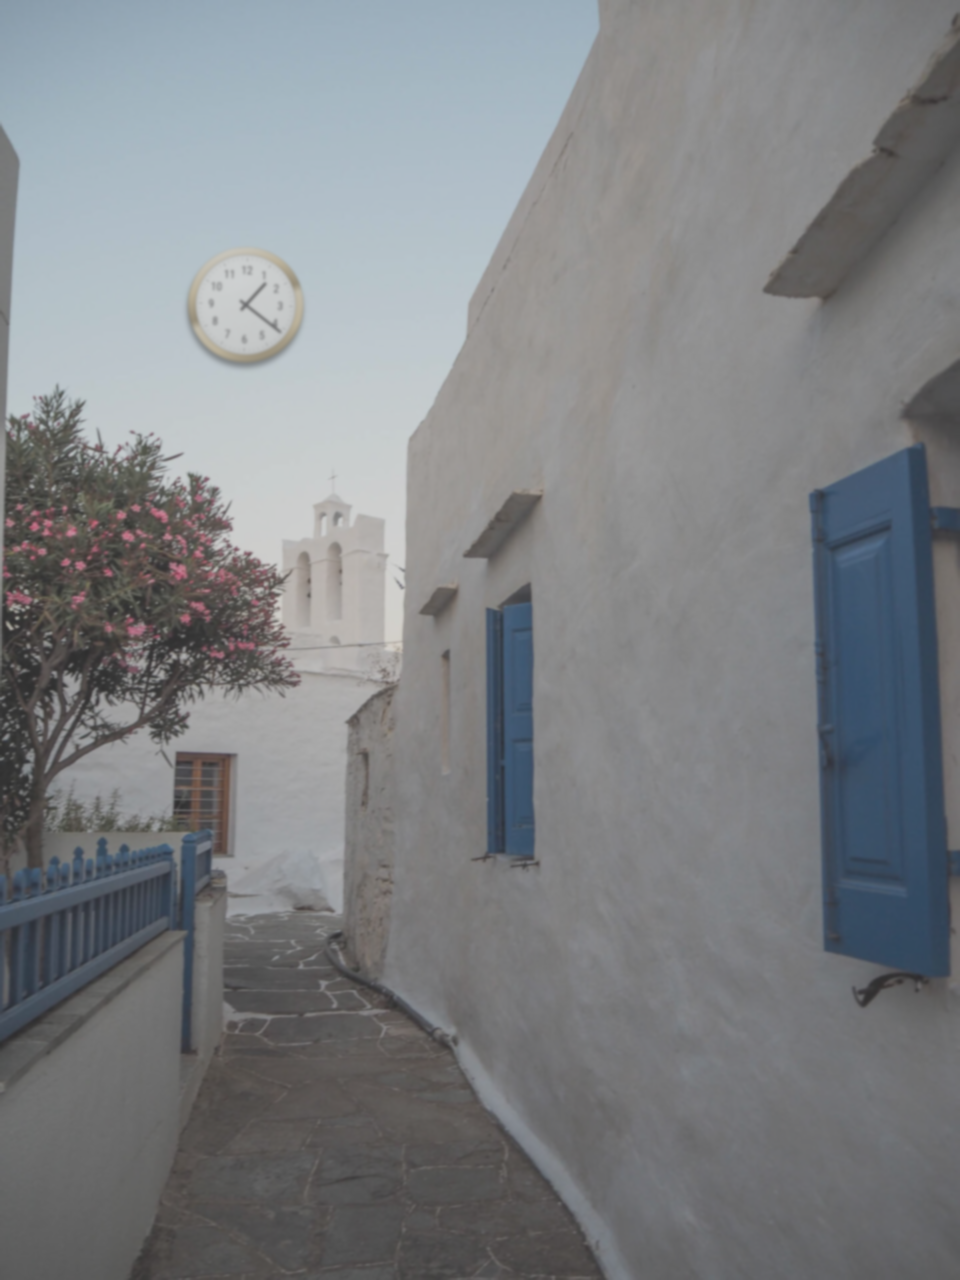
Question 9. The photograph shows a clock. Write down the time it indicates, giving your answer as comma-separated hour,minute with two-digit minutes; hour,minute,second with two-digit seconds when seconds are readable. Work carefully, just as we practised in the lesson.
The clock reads 1,21
